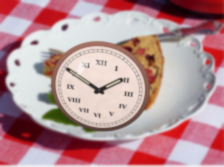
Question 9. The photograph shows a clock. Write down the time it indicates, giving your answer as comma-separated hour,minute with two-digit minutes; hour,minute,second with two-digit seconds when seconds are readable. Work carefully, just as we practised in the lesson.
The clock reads 1,50
